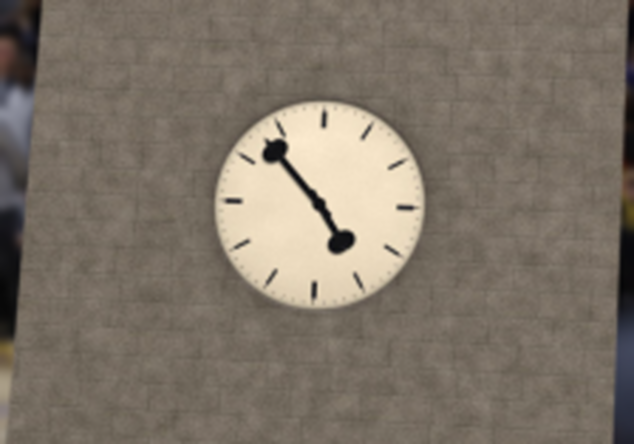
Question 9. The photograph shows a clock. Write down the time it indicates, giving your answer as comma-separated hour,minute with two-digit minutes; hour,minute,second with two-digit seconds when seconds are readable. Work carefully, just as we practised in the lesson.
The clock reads 4,53
